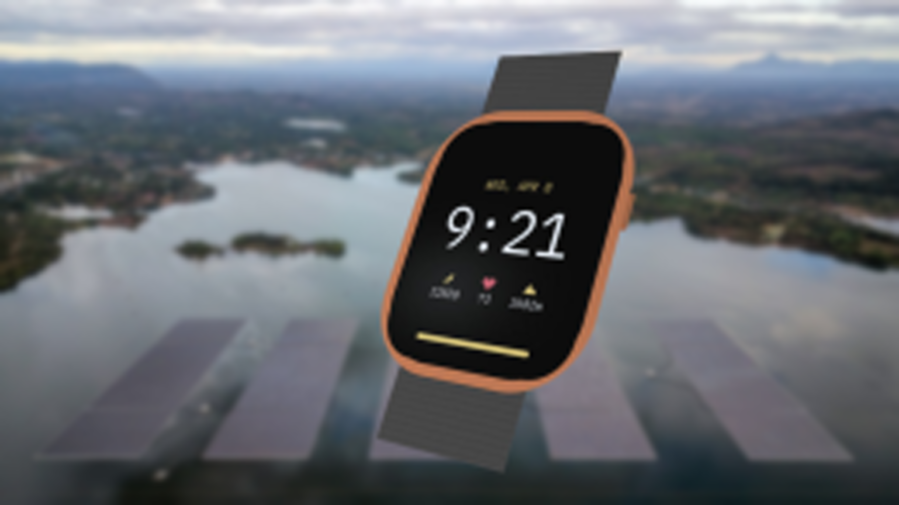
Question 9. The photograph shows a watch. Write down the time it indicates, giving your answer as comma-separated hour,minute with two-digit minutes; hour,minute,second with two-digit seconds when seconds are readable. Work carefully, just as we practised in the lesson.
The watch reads 9,21
